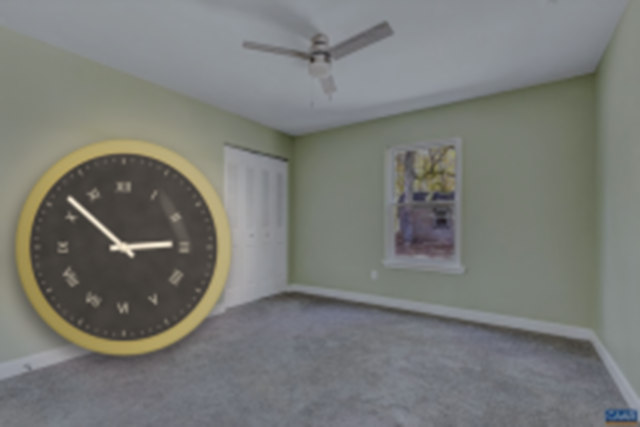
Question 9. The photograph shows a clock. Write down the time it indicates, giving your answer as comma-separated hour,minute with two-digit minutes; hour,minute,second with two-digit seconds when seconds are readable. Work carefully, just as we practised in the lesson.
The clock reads 2,52
